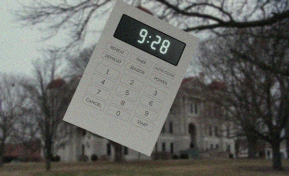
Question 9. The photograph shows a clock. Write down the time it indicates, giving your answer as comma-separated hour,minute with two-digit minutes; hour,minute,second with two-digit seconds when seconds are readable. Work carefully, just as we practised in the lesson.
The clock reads 9,28
